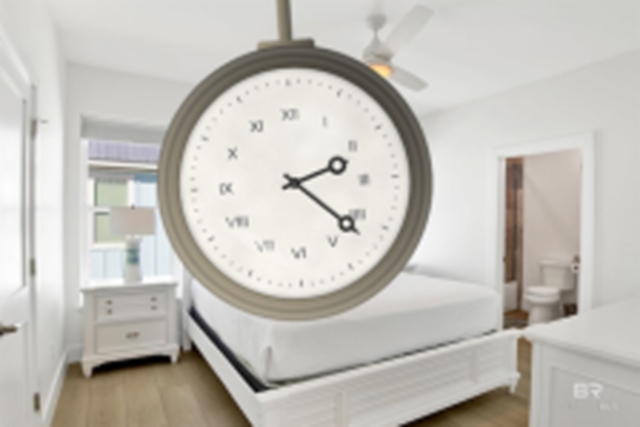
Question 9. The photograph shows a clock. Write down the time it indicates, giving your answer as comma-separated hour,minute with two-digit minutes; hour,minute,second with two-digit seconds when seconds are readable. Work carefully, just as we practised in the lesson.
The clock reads 2,22
